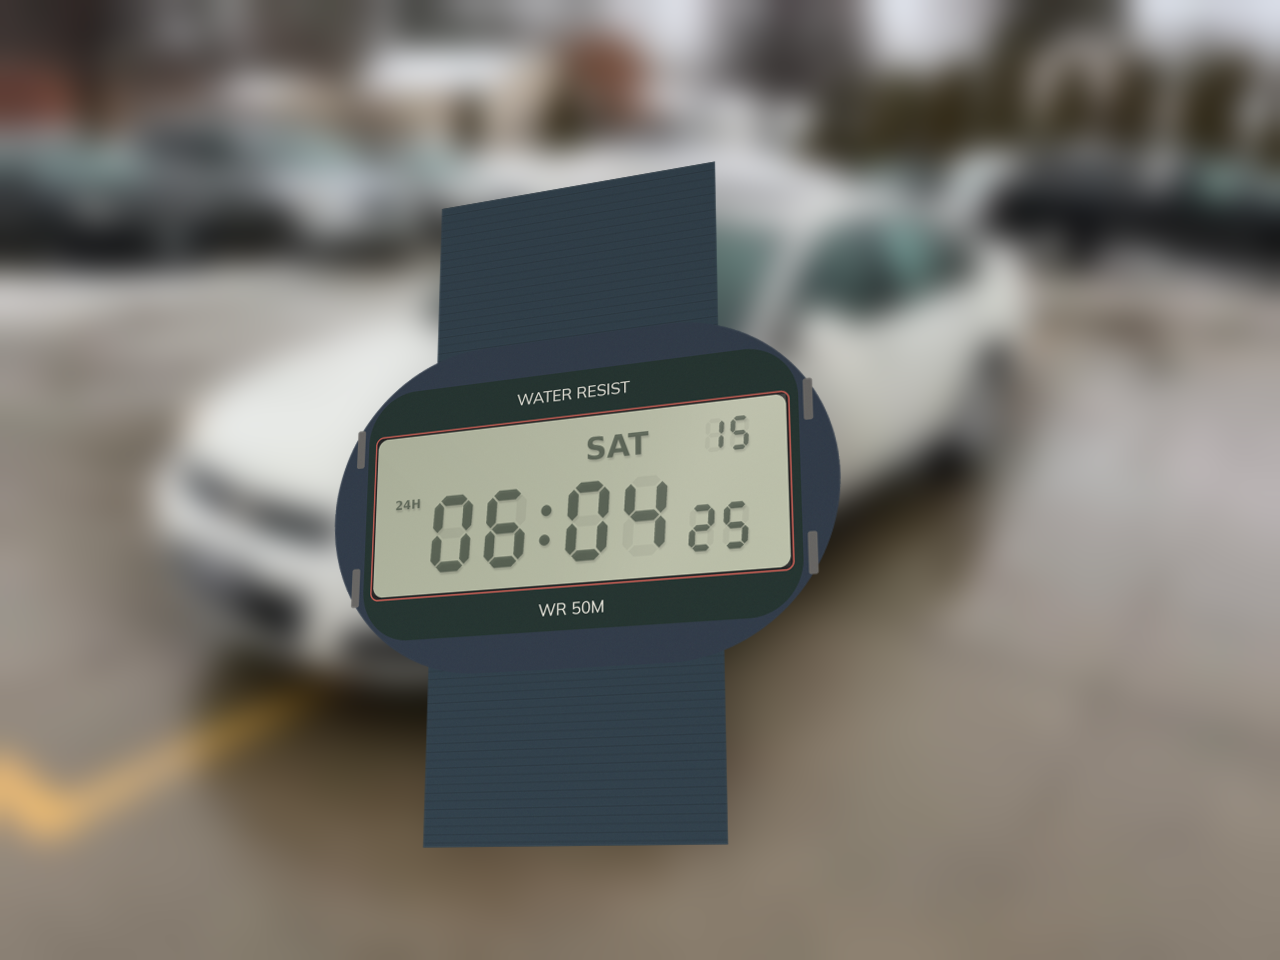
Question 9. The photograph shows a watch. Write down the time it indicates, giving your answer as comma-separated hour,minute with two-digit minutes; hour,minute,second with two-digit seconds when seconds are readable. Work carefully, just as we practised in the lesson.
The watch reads 6,04,25
